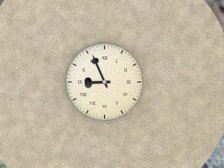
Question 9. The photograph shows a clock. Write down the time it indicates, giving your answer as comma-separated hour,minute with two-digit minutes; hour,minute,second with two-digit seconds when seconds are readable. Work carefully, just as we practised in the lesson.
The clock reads 8,56
